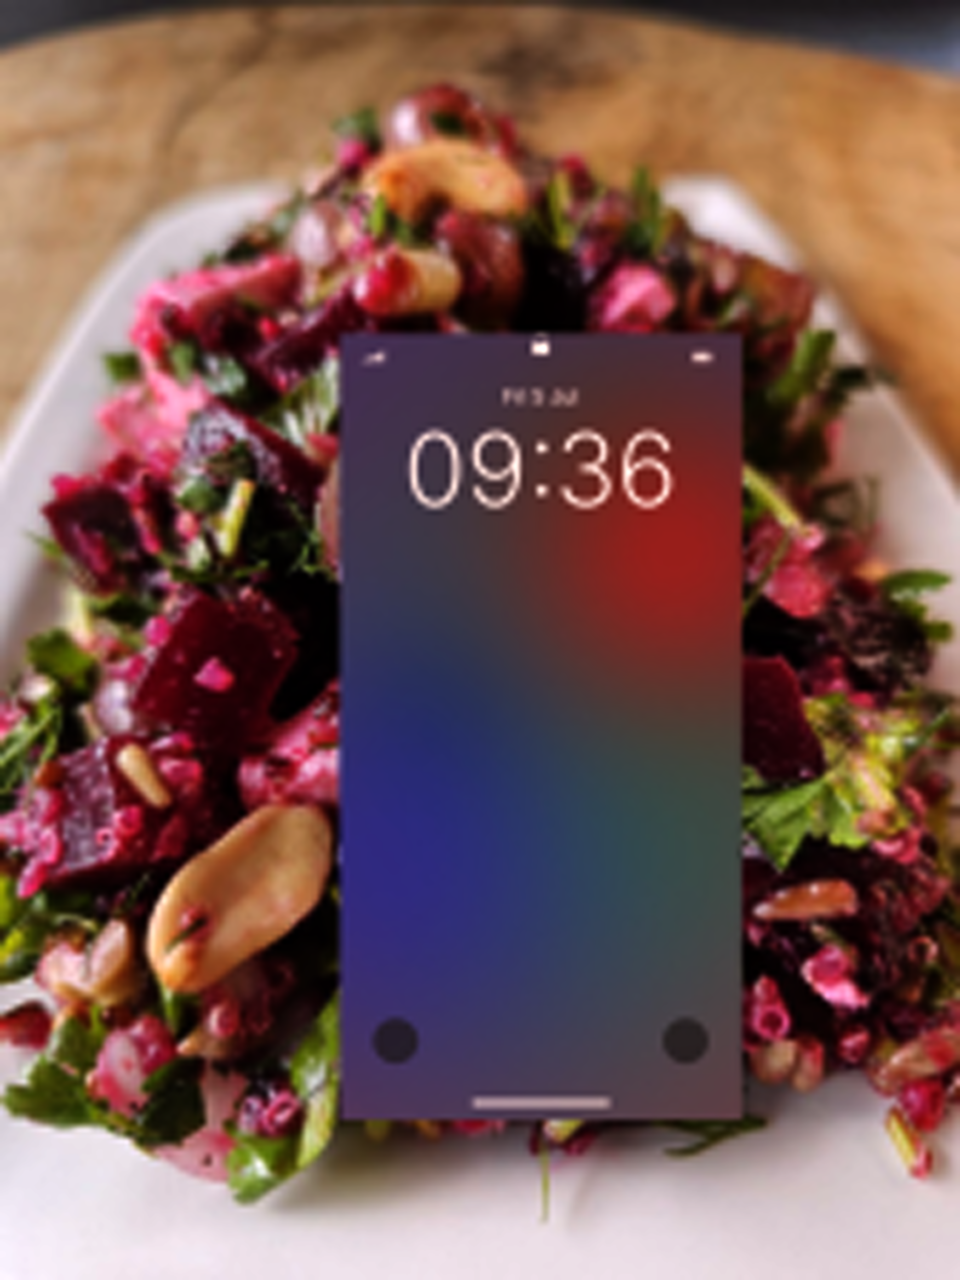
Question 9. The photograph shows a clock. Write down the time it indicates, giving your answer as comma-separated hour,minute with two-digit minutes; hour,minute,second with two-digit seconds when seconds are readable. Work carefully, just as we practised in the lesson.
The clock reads 9,36
